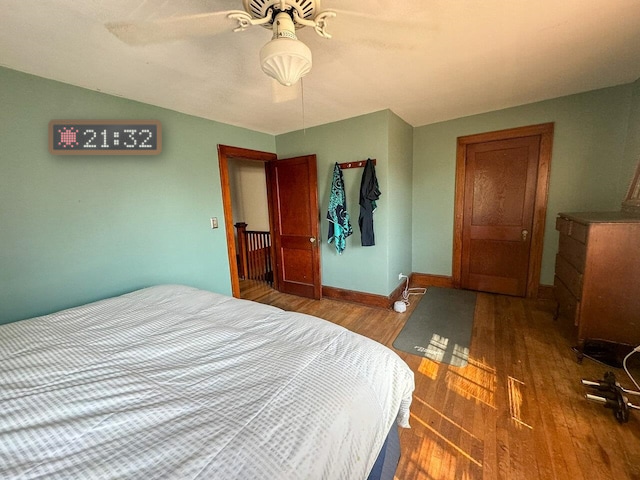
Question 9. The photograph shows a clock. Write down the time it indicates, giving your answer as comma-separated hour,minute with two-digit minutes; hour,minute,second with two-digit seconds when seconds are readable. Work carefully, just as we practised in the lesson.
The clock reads 21,32
